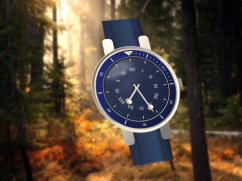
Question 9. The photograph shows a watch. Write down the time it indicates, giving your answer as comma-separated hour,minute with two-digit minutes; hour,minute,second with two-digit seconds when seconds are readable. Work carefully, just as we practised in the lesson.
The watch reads 7,26
